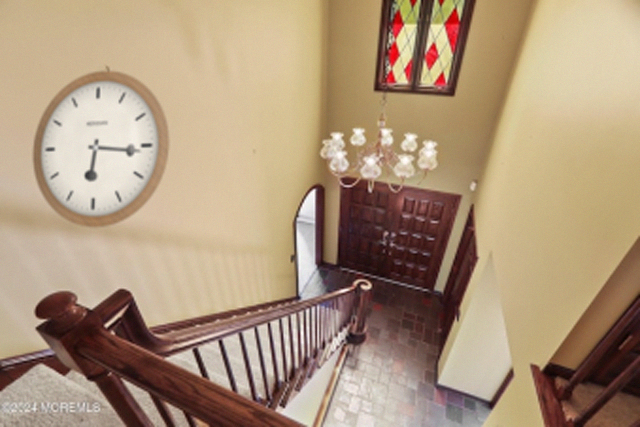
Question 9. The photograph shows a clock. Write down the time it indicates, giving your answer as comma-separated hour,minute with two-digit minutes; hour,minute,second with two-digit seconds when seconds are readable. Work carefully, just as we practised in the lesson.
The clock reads 6,16
